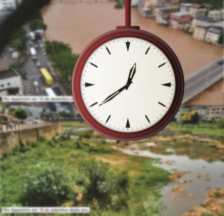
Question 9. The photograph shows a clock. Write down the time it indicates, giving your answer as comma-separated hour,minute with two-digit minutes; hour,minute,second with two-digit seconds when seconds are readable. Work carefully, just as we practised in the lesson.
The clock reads 12,39
